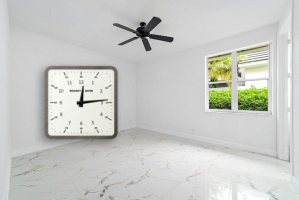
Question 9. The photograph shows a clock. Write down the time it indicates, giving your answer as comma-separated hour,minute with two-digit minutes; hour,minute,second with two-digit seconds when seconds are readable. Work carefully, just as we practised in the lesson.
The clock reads 12,14
